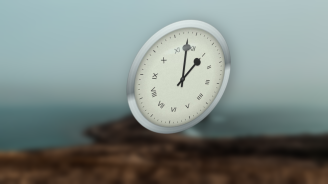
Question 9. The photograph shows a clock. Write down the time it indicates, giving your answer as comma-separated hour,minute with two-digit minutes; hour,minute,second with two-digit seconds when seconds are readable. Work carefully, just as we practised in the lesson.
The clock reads 12,58
